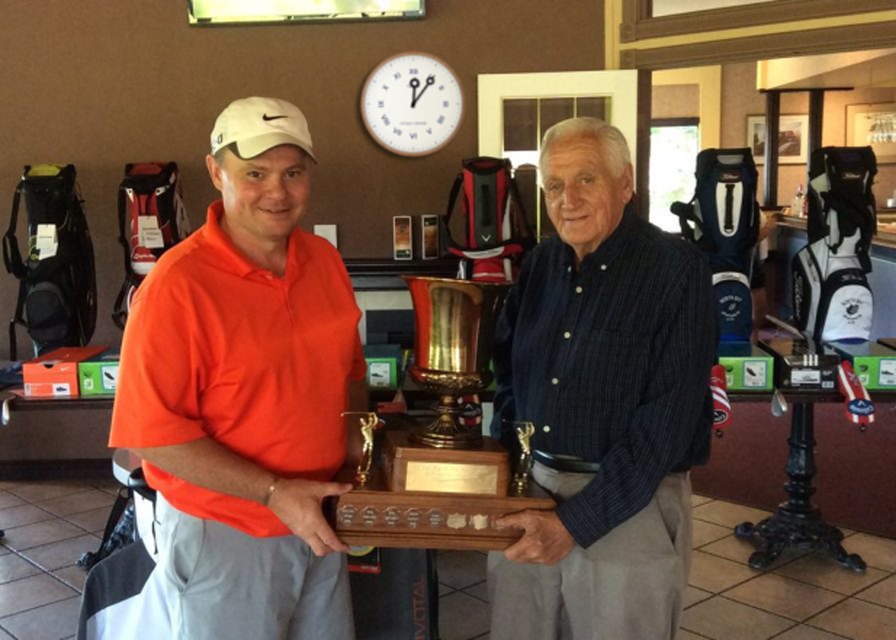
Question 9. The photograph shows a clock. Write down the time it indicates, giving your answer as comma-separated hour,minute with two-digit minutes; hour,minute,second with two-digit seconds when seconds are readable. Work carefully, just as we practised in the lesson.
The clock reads 12,06
